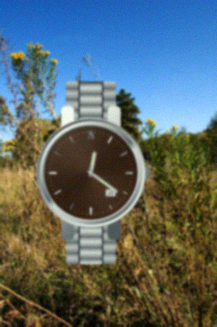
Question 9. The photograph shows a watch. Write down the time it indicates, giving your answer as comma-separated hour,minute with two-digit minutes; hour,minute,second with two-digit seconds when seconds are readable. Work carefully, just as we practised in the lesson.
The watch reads 12,21
